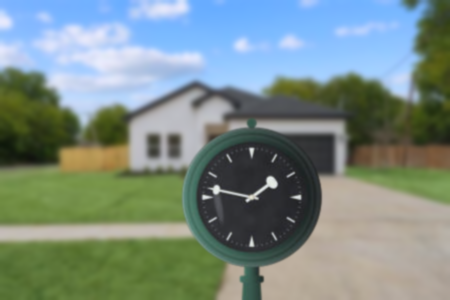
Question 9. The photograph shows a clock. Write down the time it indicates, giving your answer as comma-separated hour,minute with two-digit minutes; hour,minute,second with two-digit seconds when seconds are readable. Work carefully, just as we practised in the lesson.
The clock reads 1,47
